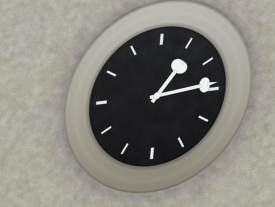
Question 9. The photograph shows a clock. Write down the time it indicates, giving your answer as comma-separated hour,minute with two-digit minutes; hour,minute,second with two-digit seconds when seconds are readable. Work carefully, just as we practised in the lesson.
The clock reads 1,14
